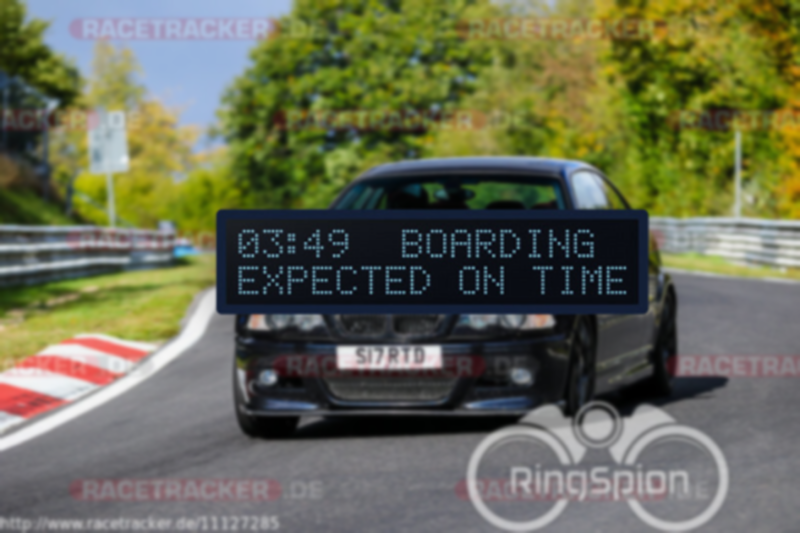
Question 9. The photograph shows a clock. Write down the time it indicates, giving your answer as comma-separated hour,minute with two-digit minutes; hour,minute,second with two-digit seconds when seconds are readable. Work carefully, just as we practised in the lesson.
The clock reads 3,49
